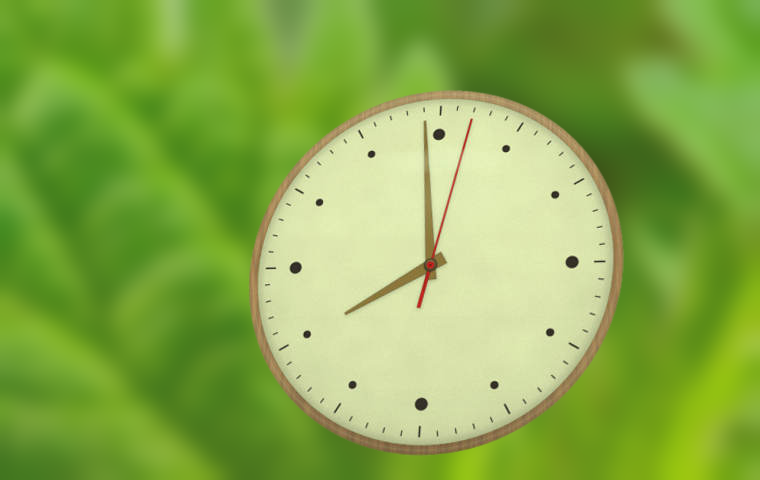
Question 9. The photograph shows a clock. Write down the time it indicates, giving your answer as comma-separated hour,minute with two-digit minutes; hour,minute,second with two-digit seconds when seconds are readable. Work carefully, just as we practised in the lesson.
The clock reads 7,59,02
